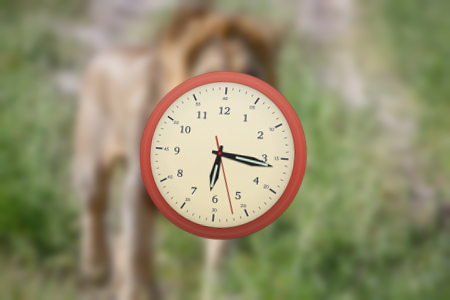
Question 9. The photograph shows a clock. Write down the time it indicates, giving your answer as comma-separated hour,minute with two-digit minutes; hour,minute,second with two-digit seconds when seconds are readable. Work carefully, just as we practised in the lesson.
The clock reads 6,16,27
